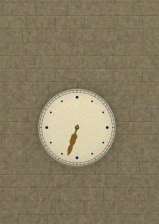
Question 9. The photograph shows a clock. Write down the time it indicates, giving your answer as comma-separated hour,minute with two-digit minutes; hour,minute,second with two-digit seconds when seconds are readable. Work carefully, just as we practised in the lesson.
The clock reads 6,33
